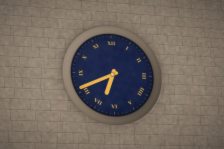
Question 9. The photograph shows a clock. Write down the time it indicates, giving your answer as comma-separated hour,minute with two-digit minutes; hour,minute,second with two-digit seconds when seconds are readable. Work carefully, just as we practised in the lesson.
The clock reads 6,41
